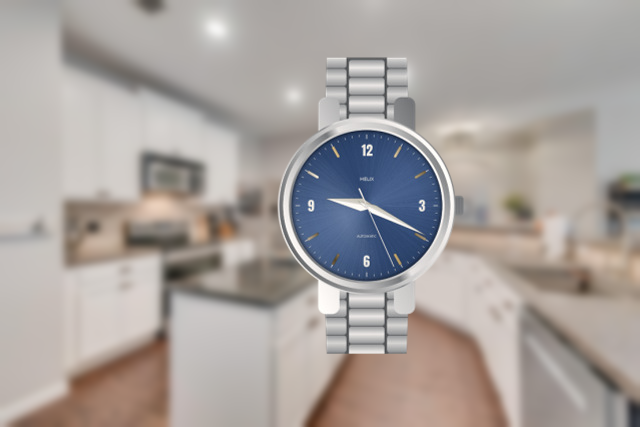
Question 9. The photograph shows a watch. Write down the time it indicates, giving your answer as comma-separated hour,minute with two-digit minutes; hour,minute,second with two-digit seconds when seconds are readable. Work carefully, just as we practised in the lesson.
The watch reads 9,19,26
